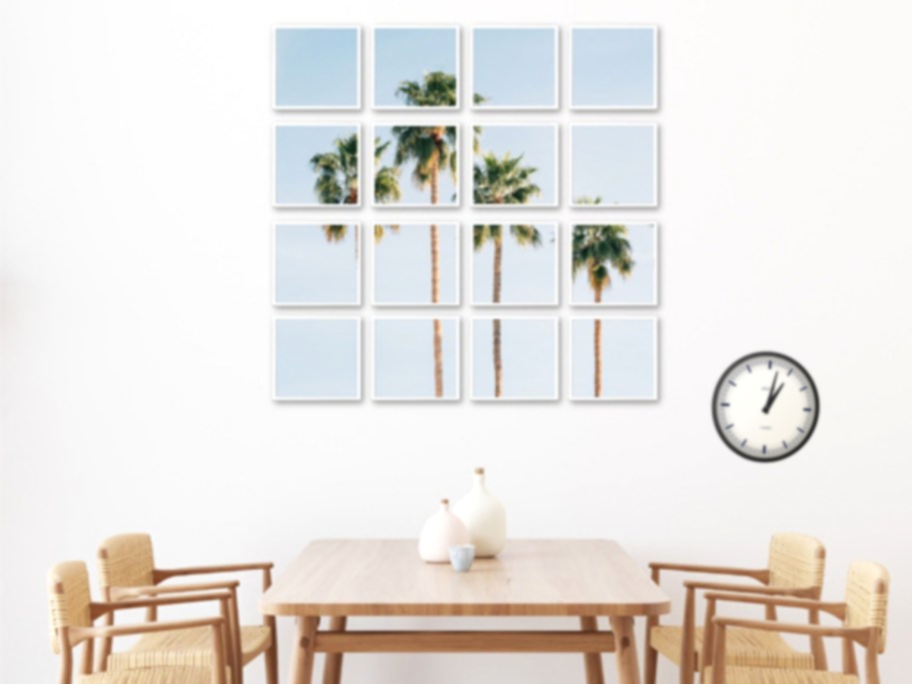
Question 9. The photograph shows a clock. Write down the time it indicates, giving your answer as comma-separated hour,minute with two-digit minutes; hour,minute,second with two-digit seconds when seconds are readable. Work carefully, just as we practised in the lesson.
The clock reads 1,02
